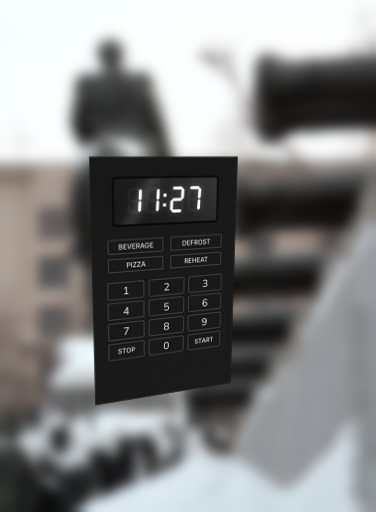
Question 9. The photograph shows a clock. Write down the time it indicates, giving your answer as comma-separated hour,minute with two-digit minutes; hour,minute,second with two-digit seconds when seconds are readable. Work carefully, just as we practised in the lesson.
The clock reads 11,27
